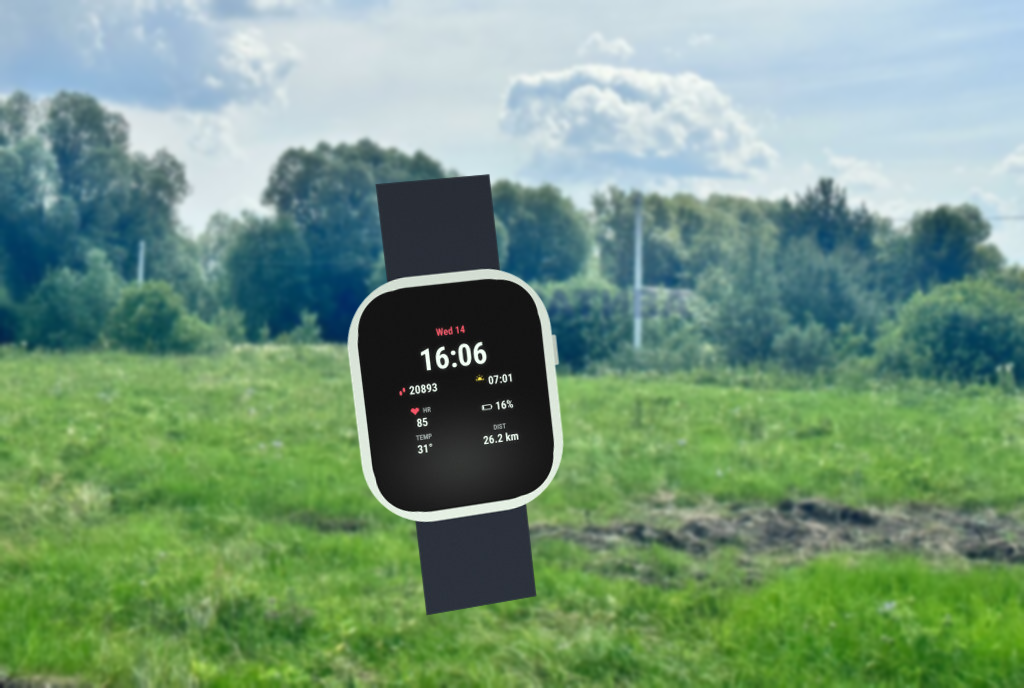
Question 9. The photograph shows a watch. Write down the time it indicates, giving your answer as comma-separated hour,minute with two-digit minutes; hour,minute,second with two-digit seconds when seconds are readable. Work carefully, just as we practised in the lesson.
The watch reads 16,06
